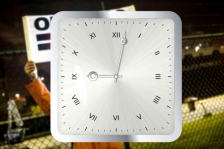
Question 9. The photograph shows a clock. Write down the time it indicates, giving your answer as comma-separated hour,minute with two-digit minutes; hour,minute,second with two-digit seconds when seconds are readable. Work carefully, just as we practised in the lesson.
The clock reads 9,02
